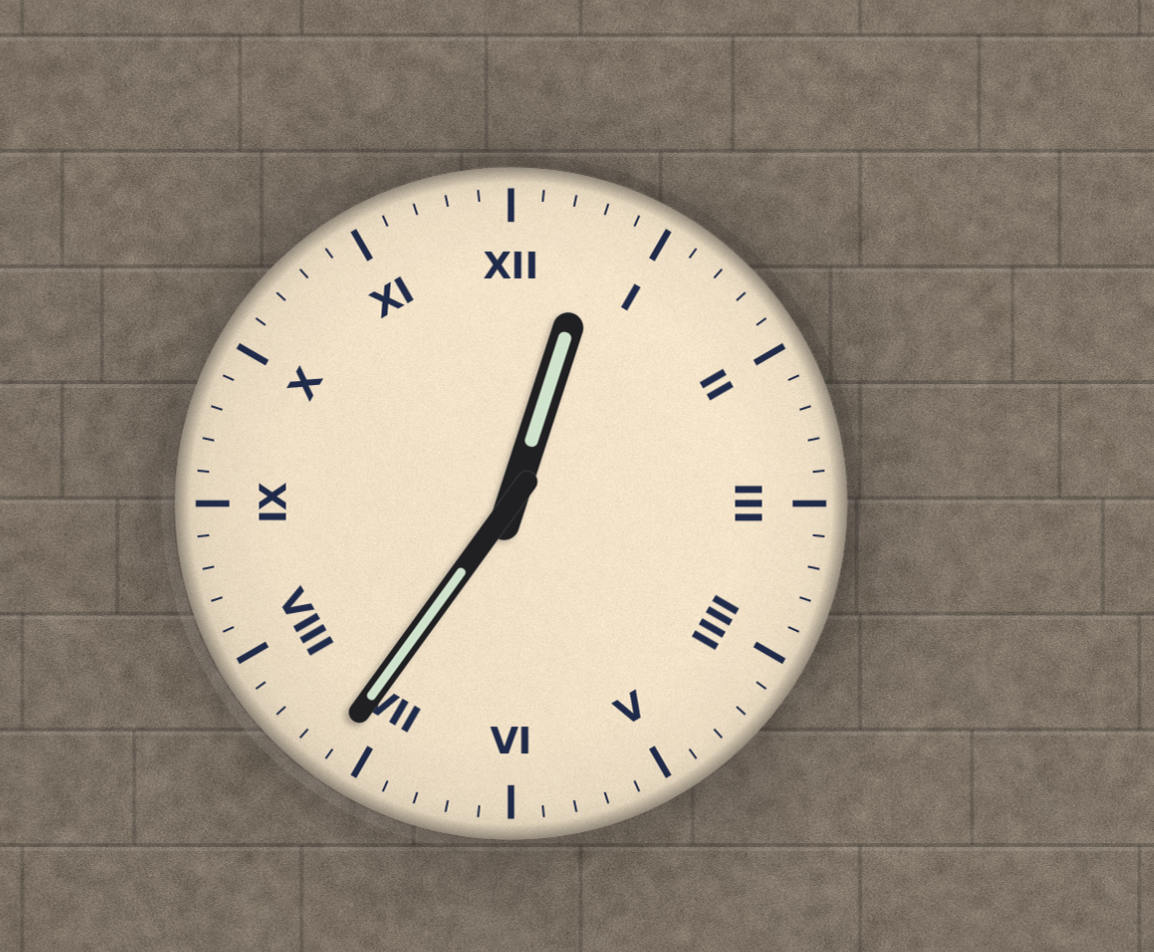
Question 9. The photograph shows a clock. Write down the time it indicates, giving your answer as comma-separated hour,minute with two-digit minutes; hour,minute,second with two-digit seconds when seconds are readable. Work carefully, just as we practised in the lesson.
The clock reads 12,36
